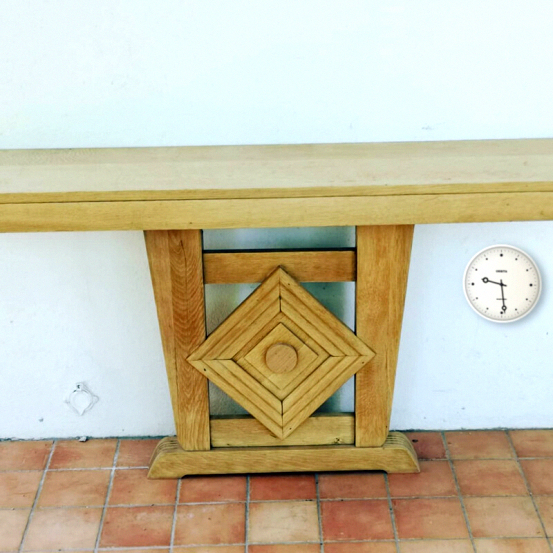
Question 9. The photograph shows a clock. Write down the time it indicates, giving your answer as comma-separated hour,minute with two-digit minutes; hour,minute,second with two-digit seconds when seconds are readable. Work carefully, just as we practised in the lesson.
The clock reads 9,29
